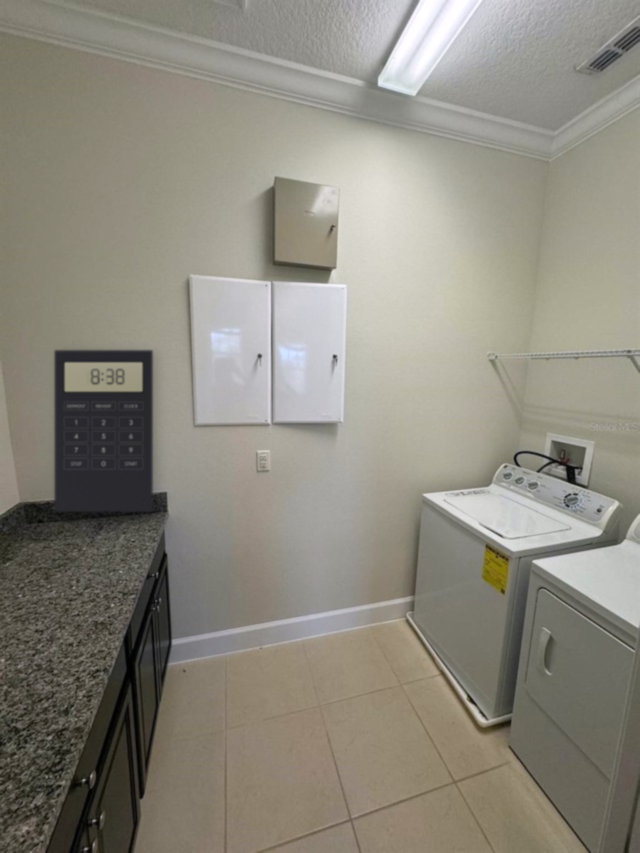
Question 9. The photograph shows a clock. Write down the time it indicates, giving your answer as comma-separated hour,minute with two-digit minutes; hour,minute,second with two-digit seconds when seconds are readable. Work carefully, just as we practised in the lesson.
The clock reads 8,38
